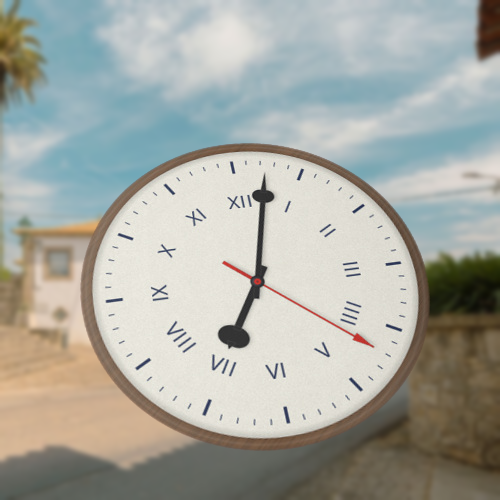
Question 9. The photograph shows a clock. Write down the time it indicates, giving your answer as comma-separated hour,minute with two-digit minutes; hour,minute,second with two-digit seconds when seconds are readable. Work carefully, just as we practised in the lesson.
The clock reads 7,02,22
